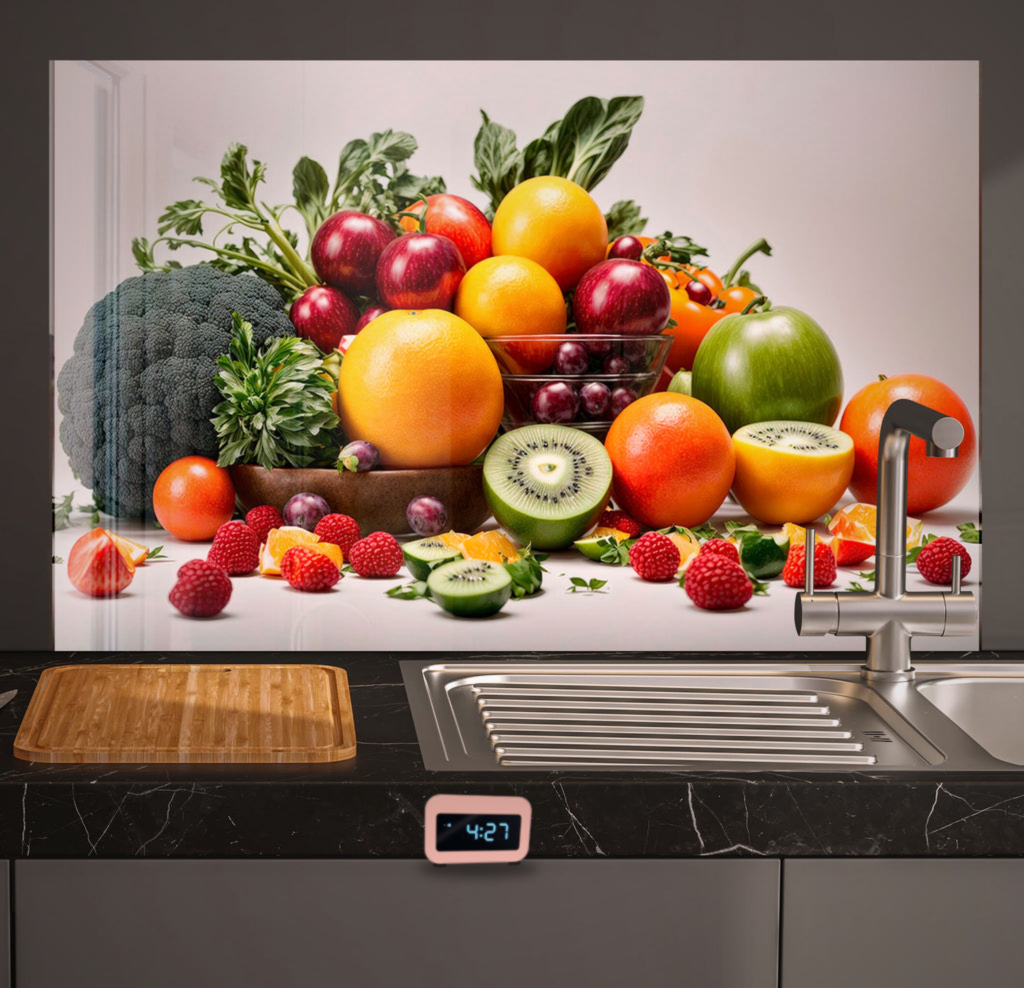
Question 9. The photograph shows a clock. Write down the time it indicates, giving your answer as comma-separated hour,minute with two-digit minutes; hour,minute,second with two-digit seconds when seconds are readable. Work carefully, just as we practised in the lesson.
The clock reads 4,27
